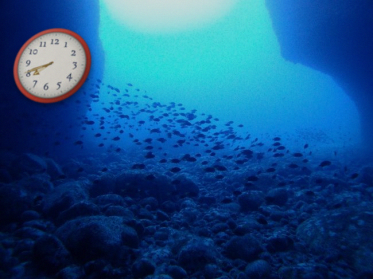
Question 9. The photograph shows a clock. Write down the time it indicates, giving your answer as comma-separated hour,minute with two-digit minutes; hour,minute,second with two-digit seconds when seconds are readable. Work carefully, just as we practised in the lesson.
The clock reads 7,41
